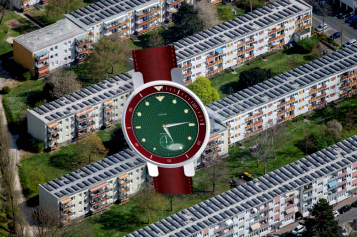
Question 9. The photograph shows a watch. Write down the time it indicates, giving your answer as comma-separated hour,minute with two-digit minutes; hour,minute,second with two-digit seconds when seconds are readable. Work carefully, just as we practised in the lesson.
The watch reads 5,14
